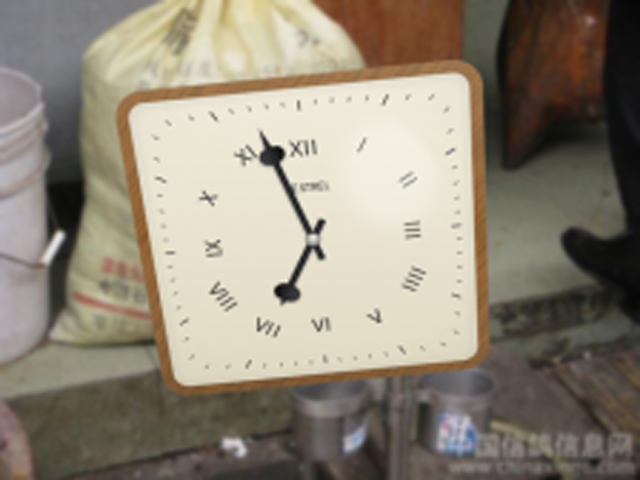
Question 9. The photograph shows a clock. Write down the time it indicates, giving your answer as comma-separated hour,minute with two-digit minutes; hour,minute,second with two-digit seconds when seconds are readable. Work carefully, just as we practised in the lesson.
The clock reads 6,57
